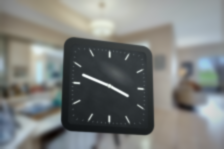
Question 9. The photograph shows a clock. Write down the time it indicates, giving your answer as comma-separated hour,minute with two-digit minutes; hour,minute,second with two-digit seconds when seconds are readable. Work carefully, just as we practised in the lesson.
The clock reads 3,48
